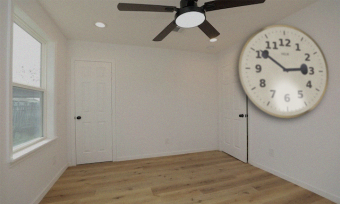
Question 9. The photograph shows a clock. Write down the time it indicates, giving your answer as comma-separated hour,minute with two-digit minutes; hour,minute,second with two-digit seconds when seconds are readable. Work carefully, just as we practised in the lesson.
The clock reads 2,51
